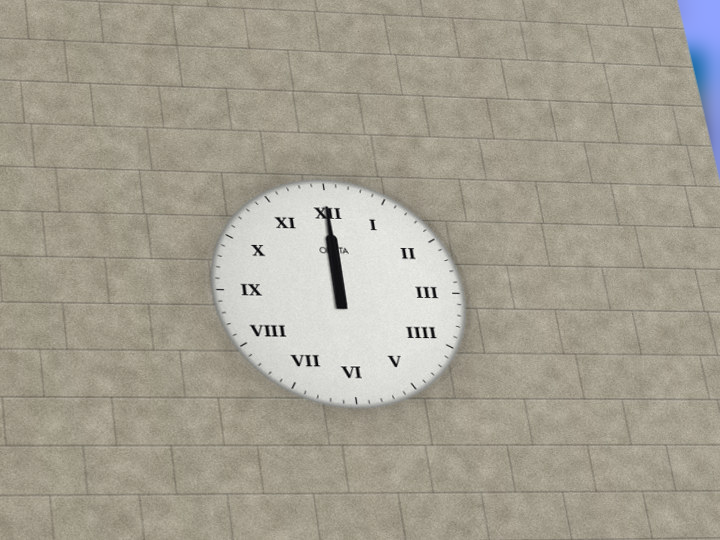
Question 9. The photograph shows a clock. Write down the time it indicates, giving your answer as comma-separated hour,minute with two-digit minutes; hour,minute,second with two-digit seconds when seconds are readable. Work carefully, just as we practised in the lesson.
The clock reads 12,00
